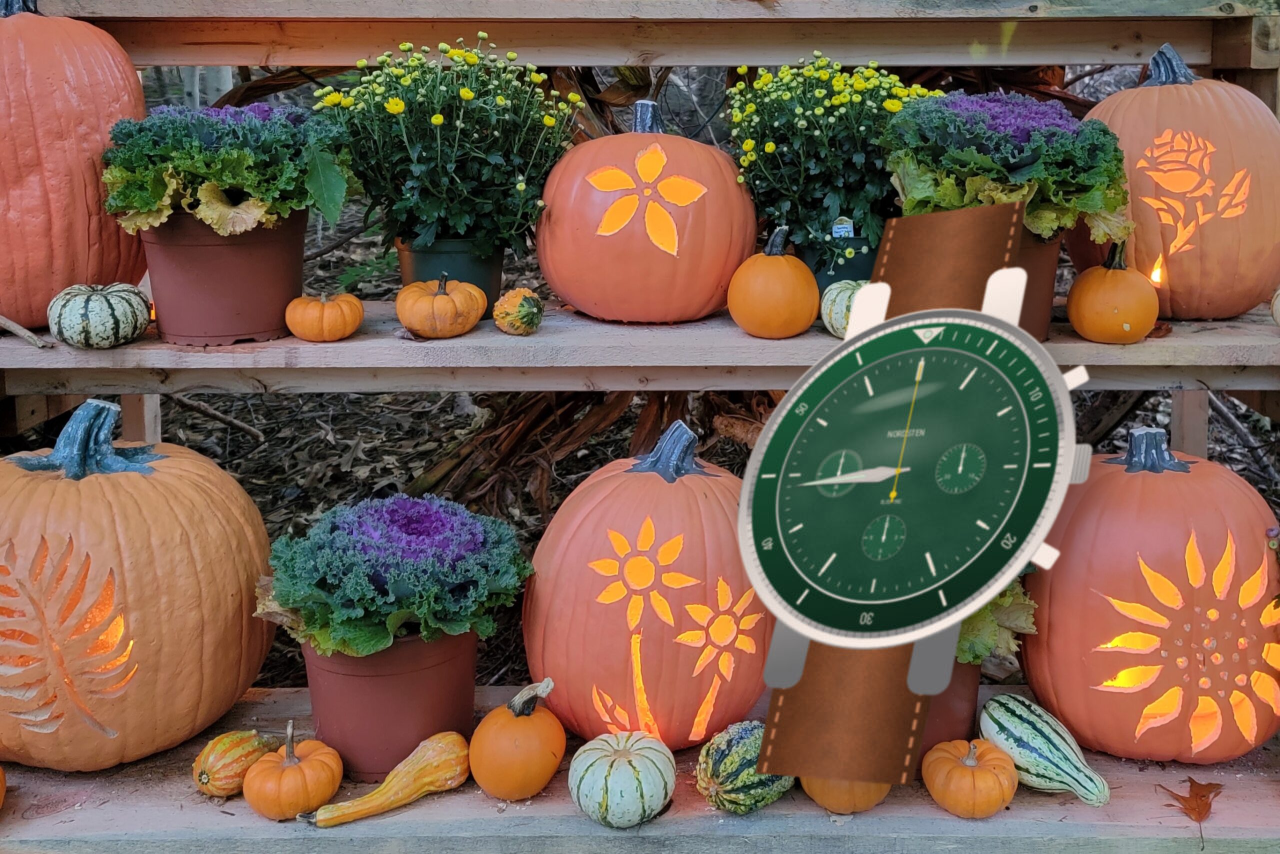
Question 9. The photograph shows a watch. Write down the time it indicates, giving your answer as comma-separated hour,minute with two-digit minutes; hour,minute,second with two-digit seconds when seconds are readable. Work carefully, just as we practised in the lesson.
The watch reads 8,44
